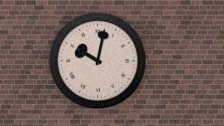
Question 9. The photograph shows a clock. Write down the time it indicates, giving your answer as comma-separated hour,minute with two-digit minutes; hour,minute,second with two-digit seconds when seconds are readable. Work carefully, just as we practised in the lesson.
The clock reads 10,02
